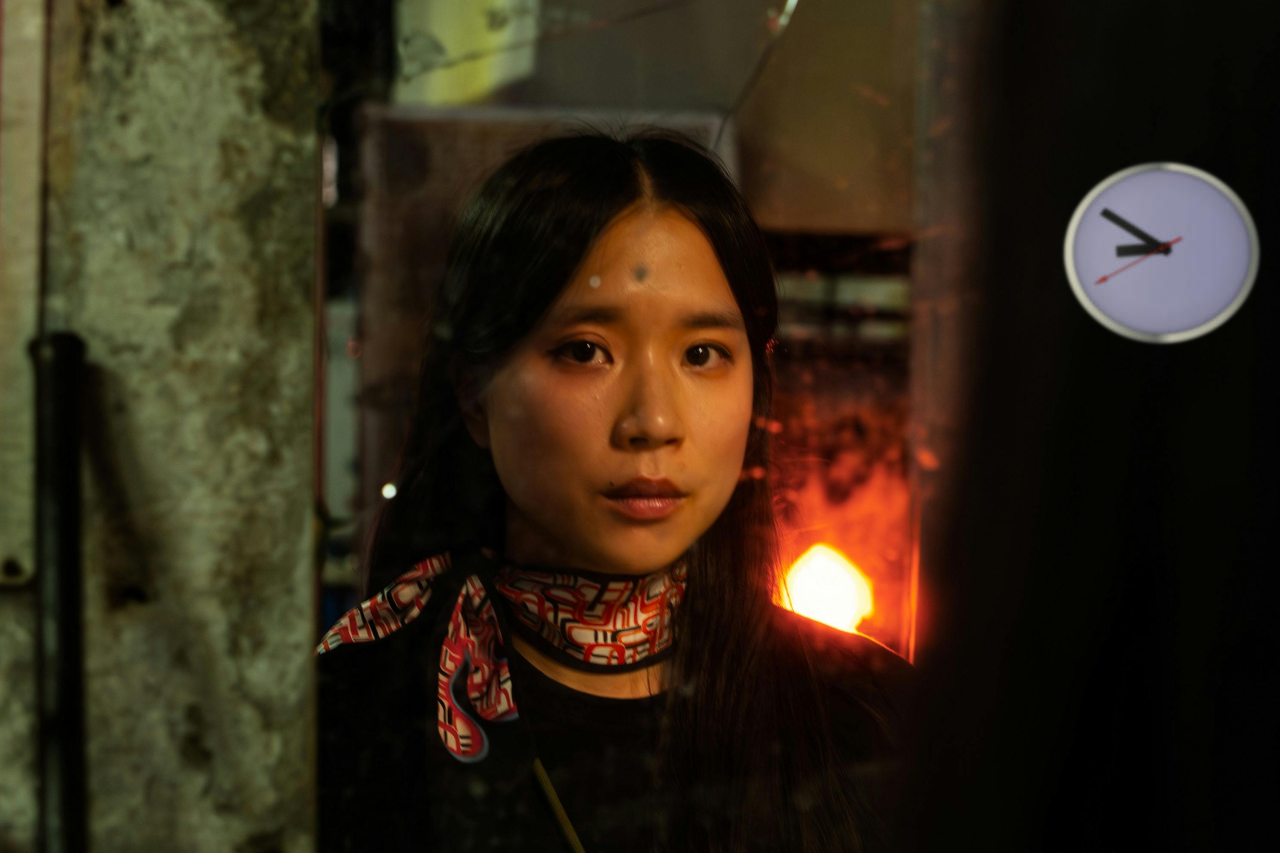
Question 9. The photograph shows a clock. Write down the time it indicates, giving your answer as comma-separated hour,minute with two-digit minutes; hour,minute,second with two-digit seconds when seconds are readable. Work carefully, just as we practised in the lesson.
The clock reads 8,50,40
